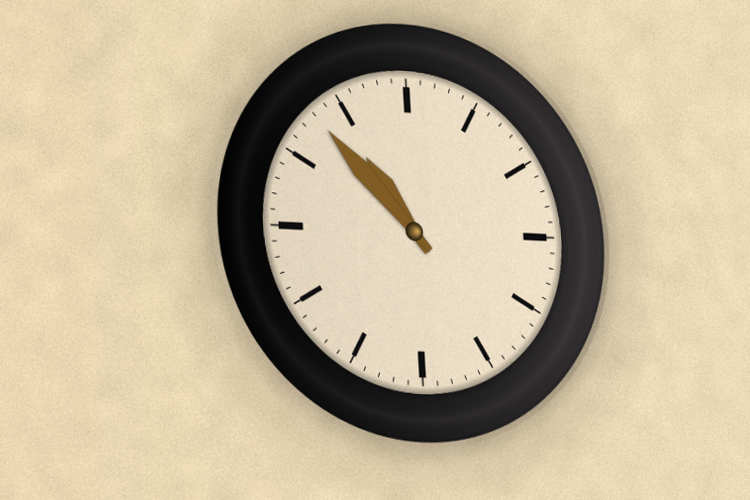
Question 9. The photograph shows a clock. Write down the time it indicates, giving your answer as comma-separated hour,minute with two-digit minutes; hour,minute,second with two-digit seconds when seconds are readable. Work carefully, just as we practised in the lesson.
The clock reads 10,53
